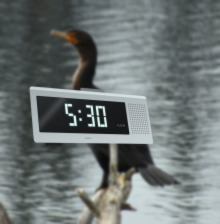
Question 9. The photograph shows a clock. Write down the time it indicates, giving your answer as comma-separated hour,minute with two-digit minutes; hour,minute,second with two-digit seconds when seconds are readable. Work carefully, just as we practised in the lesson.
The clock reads 5,30
